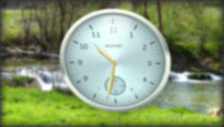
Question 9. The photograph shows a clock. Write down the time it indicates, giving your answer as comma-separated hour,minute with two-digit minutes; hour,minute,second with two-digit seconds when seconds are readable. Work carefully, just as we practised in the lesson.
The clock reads 10,32
